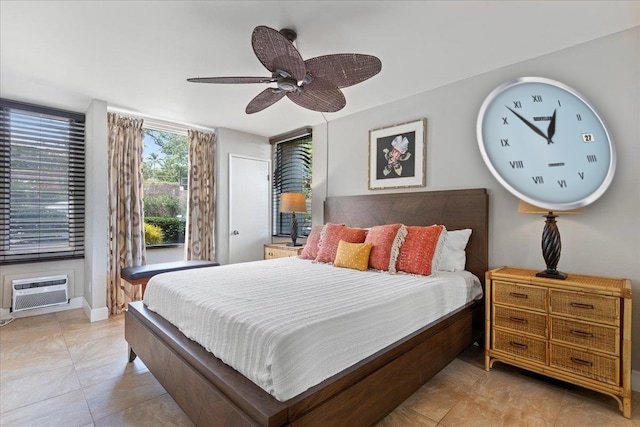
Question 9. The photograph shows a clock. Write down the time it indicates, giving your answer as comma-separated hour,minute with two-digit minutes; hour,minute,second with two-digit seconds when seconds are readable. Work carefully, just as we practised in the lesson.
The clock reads 12,53
